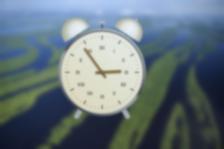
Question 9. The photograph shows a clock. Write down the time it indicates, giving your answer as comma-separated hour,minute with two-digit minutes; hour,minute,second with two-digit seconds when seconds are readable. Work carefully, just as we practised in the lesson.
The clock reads 2,54
